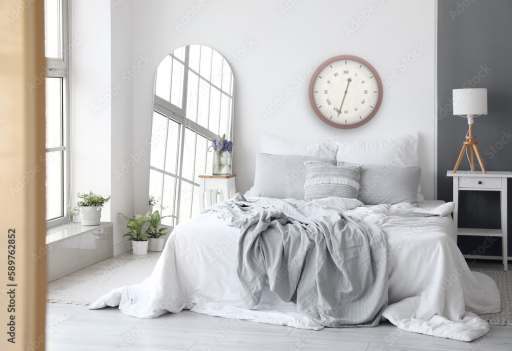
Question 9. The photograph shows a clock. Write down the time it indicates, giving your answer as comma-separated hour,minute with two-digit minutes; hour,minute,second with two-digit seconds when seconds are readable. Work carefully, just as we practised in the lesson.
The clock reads 12,33
